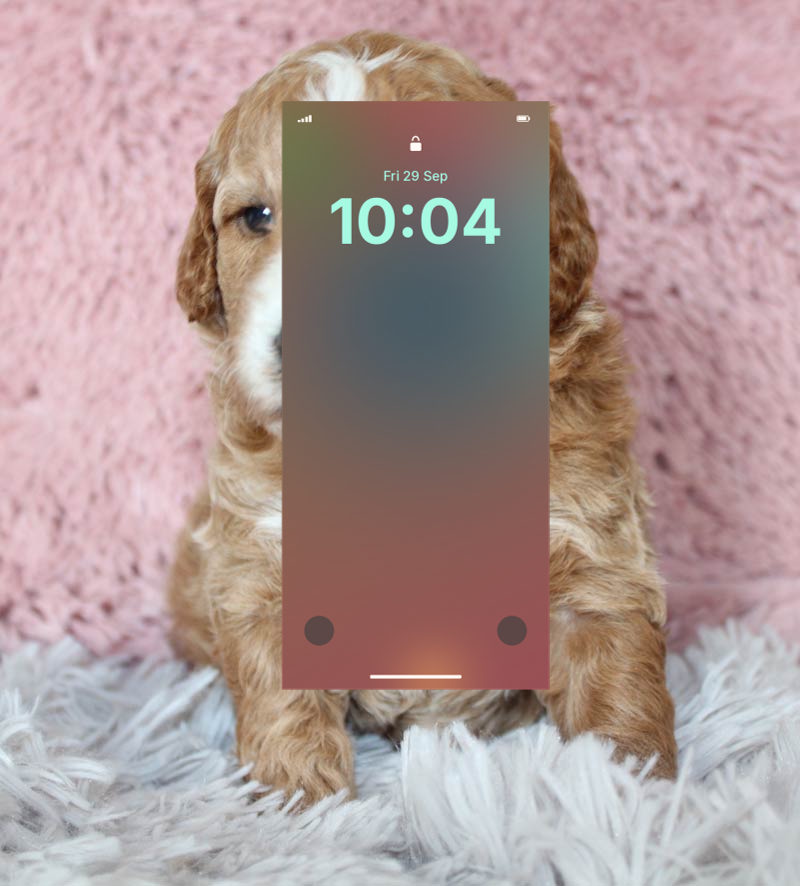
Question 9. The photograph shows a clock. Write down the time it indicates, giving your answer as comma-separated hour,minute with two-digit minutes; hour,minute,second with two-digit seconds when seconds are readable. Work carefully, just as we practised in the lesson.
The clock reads 10,04
